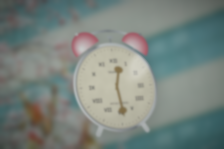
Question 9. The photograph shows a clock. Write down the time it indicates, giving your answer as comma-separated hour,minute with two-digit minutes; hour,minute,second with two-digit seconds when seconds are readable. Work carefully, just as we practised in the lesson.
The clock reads 12,29
